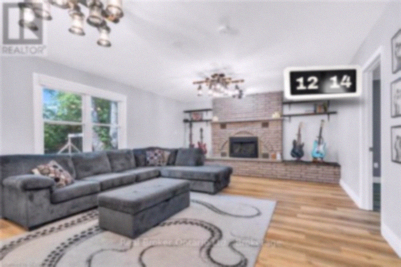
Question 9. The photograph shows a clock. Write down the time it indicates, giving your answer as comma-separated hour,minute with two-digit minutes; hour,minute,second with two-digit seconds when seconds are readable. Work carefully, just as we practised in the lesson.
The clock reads 12,14
